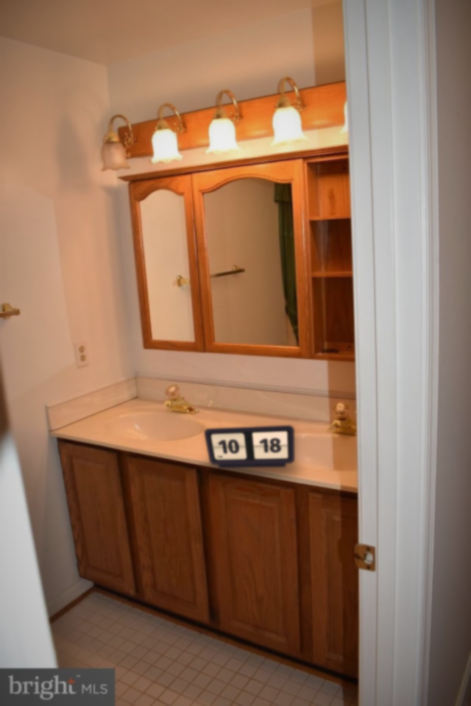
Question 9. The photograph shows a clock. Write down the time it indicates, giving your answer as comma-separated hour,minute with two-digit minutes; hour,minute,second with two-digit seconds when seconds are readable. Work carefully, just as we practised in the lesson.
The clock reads 10,18
